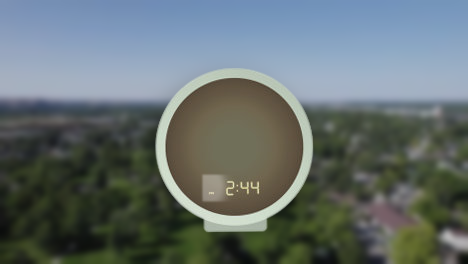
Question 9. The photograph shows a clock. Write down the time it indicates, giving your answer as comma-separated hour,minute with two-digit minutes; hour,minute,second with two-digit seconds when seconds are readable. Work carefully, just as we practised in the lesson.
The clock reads 2,44
